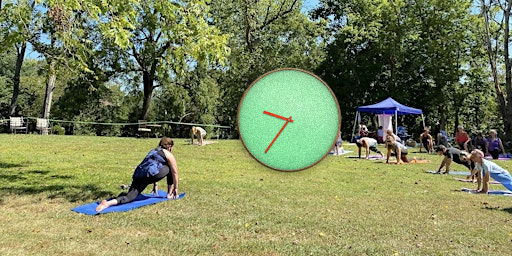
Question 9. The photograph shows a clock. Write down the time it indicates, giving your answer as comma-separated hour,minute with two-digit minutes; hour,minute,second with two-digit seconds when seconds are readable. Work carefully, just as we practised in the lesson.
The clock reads 9,36
